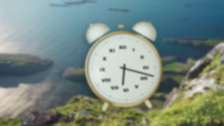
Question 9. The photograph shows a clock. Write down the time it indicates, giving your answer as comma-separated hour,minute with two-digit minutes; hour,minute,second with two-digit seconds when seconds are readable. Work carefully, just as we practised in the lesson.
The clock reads 6,18
